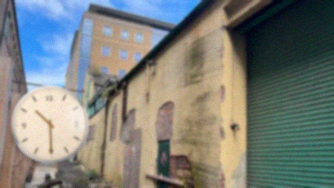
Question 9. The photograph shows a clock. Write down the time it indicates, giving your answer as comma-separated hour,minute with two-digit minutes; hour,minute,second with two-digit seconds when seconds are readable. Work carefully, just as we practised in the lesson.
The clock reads 10,30
